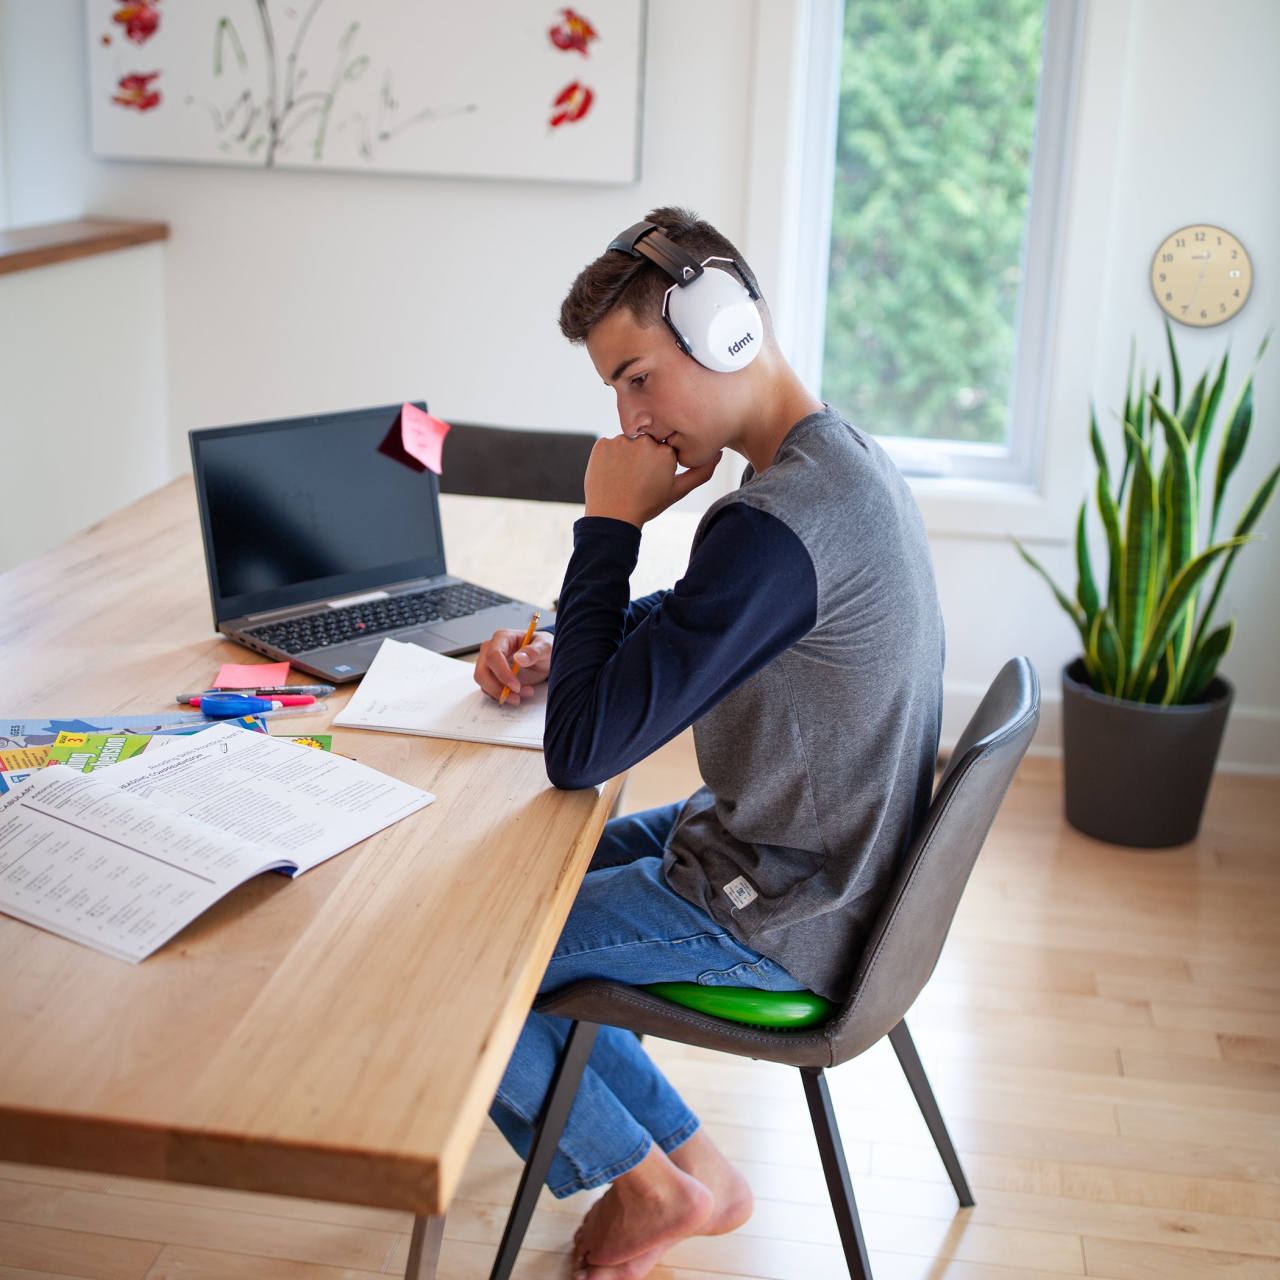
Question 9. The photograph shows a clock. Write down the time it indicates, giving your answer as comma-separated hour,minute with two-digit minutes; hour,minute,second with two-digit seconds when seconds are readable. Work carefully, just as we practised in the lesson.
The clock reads 12,34
